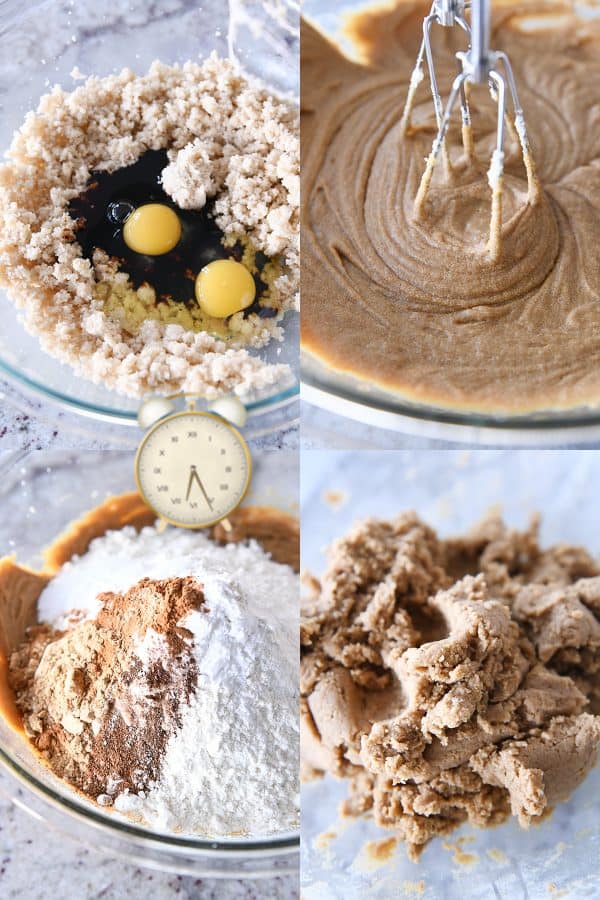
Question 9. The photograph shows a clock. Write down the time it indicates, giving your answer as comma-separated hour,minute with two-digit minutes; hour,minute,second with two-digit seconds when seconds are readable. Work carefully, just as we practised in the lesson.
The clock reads 6,26
